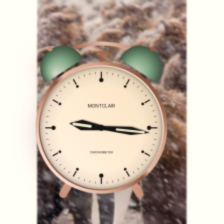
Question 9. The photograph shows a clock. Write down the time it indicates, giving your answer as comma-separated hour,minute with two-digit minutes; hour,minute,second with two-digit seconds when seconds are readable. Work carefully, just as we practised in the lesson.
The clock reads 9,16
